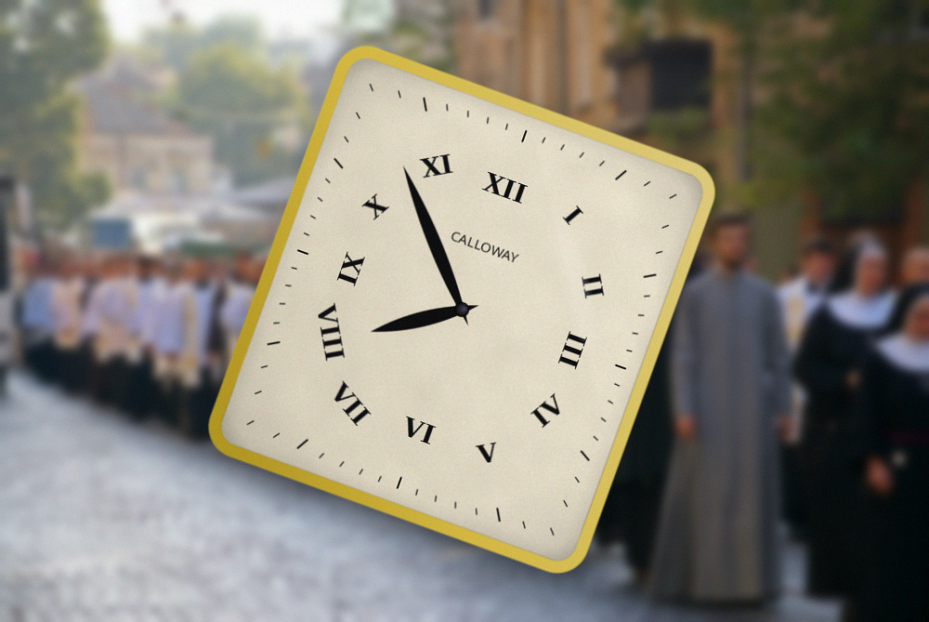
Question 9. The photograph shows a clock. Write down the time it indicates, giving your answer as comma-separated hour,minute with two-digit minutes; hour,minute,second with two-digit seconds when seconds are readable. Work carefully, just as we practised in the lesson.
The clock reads 7,53
